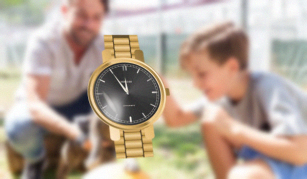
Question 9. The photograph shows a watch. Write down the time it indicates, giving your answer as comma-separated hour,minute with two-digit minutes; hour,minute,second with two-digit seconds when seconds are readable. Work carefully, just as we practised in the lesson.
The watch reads 11,55
